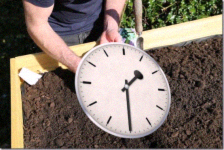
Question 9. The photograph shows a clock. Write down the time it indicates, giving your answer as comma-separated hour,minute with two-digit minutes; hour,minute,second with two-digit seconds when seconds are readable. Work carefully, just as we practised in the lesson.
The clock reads 1,30
